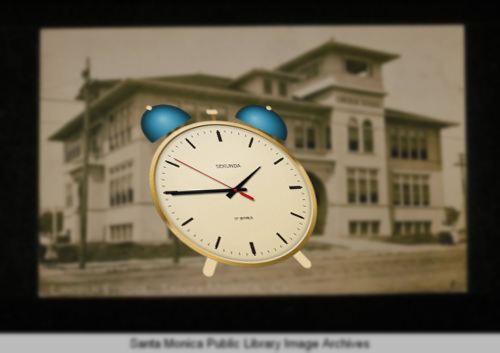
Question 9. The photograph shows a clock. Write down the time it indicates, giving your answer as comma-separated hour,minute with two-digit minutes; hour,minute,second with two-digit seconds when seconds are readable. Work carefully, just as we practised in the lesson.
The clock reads 1,44,51
